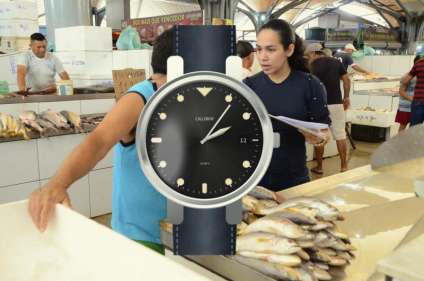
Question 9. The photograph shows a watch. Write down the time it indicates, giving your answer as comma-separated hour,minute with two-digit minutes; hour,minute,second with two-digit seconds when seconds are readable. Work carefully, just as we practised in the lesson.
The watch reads 2,06
